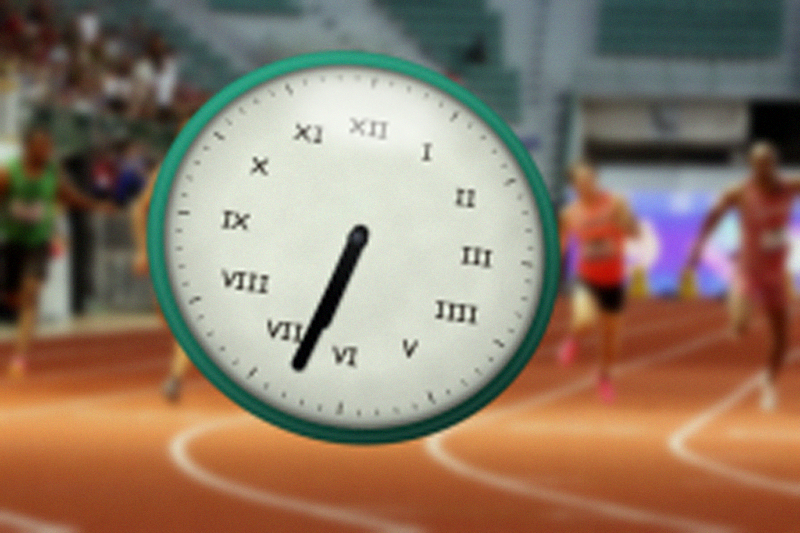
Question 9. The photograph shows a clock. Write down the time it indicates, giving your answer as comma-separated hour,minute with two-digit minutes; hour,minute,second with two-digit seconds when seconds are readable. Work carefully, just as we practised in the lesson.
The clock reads 6,33
